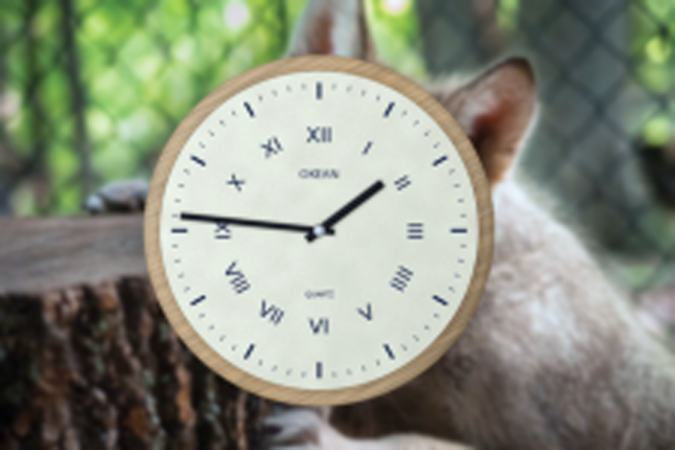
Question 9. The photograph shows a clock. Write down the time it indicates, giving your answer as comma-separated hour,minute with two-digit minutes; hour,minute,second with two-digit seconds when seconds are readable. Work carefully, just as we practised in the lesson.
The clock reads 1,46
